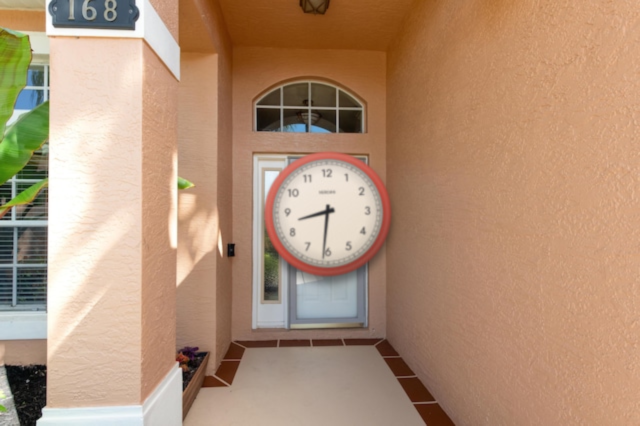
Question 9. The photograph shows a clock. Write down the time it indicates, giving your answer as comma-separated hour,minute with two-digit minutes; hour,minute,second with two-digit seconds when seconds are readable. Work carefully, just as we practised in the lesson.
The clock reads 8,31
